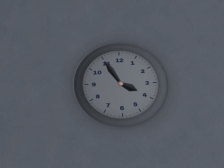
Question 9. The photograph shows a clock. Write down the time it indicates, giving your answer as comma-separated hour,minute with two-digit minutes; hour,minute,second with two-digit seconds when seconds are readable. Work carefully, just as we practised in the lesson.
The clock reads 3,55
